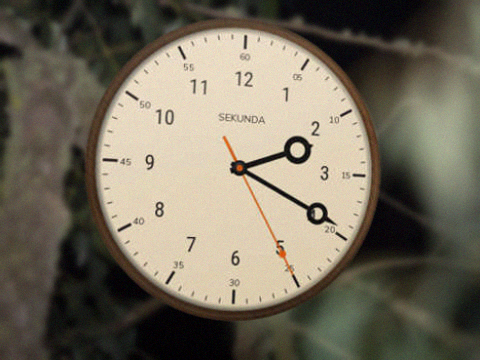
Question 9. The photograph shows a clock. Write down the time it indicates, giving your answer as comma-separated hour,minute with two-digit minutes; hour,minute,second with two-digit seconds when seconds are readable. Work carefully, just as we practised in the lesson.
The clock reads 2,19,25
